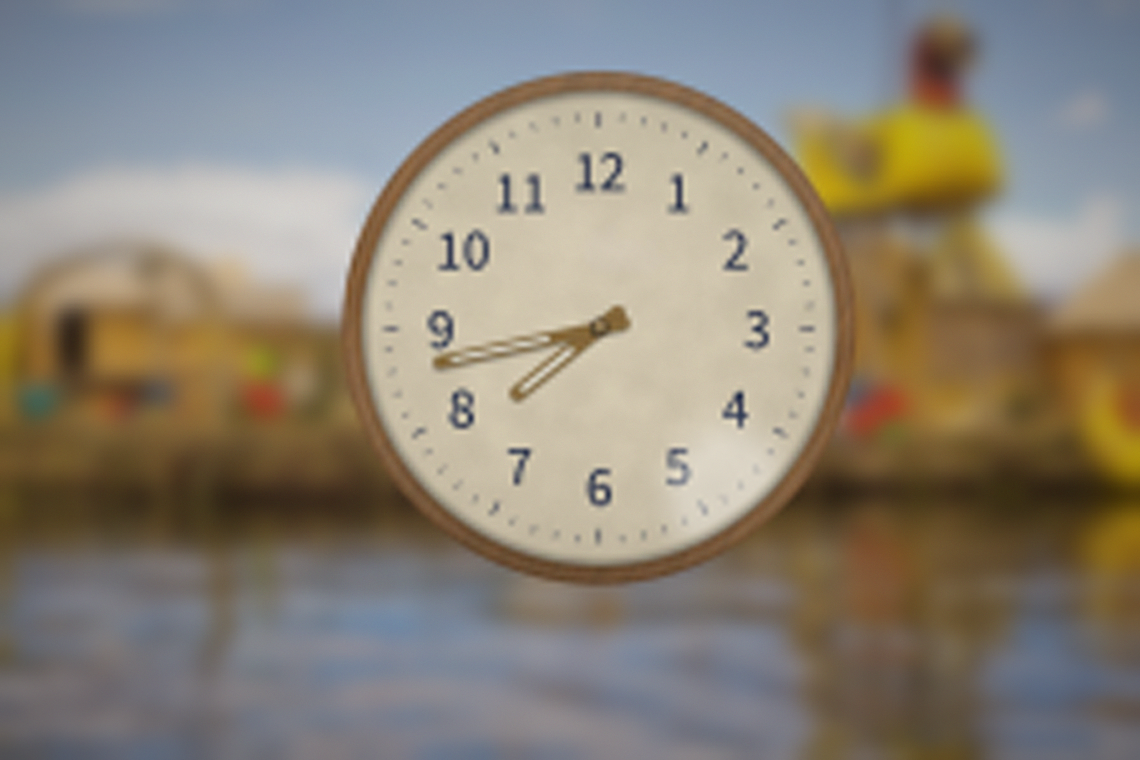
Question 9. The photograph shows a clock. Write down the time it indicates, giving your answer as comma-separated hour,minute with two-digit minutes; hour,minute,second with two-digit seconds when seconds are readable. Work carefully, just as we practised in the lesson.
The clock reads 7,43
